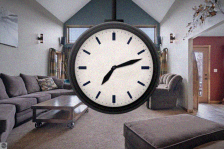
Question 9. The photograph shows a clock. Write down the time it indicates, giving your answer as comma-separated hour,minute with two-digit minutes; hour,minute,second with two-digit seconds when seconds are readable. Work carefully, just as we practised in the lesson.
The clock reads 7,12
